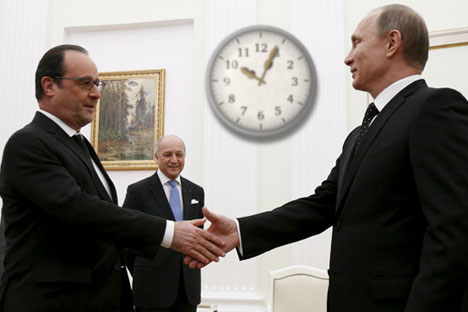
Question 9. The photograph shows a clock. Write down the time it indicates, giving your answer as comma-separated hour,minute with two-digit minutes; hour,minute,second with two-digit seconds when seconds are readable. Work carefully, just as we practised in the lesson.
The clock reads 10,04
